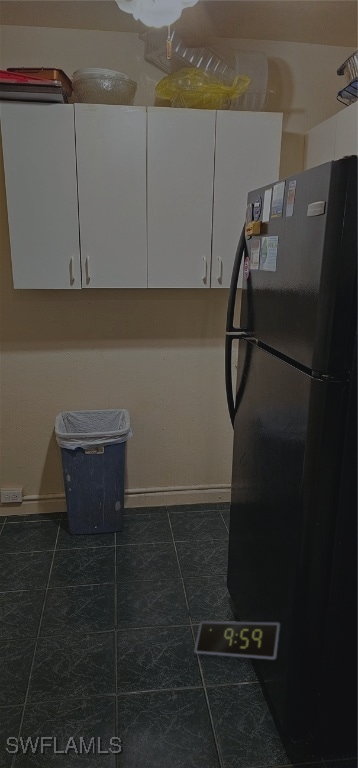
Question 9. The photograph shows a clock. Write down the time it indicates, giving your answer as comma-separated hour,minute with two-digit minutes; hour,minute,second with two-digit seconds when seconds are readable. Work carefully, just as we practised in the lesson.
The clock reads 9,59
